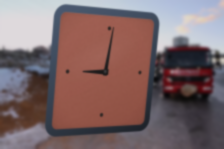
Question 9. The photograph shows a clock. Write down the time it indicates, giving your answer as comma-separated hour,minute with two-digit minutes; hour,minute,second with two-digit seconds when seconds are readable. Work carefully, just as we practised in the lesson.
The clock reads 9,01
